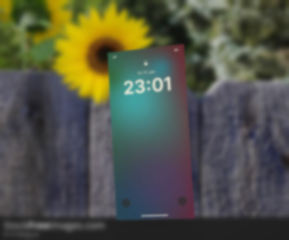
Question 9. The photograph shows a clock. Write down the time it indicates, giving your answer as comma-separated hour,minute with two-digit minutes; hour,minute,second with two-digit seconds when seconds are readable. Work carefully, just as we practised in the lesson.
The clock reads 23,01
